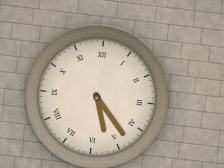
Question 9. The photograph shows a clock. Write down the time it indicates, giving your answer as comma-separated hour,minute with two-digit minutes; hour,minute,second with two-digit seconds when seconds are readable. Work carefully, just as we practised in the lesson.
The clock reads 5,23
